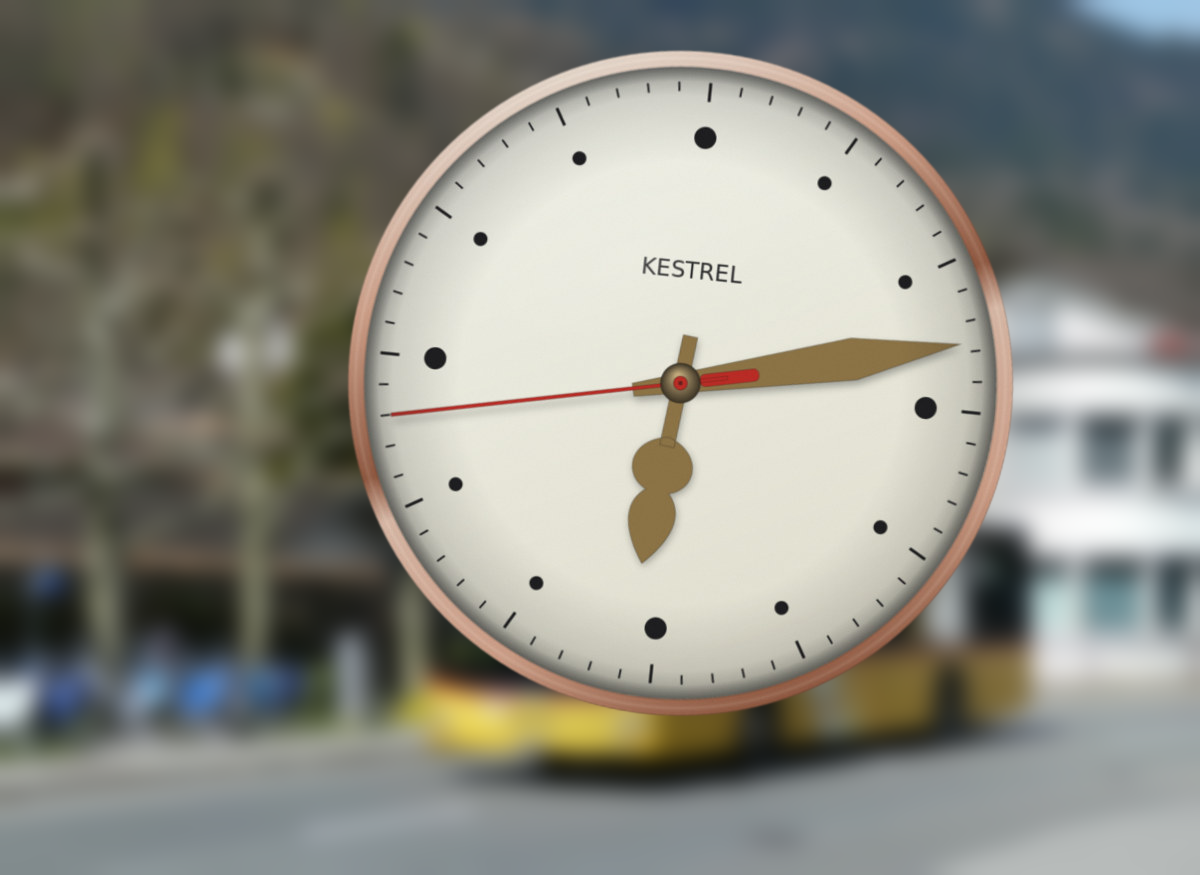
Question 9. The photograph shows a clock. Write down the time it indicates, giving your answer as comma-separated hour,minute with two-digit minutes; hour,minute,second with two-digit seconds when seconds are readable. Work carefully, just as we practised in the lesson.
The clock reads 6,12,43
